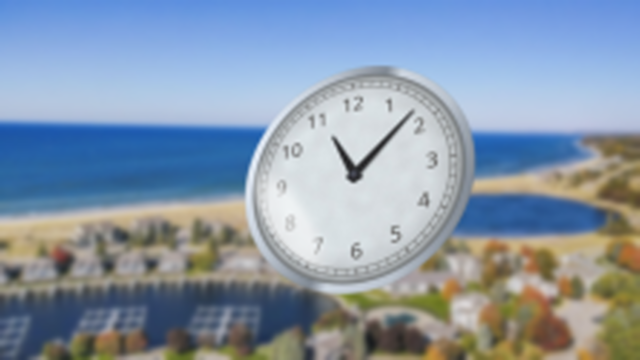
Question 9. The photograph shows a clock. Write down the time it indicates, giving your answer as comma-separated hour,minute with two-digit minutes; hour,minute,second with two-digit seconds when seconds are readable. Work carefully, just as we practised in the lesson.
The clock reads 11,08
